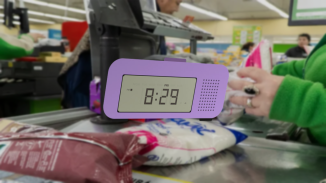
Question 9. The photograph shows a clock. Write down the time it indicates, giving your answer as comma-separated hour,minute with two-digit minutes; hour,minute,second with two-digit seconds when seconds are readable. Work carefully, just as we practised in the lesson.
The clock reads 8,29
